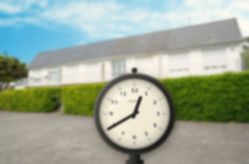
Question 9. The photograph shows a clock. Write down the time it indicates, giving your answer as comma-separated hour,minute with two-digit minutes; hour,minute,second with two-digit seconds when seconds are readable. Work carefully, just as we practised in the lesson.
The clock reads 12,40
